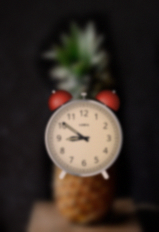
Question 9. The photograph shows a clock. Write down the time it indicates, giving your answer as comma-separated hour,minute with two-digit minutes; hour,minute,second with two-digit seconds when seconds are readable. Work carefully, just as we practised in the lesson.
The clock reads 8,51
